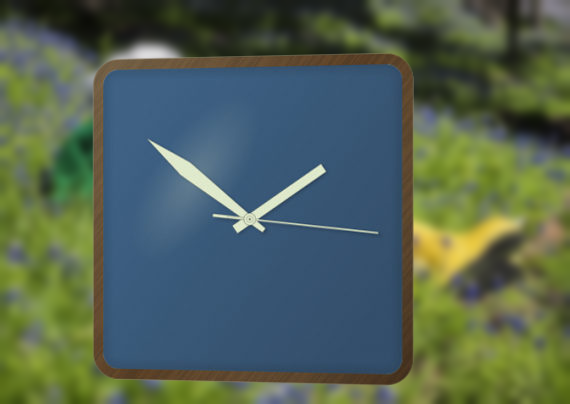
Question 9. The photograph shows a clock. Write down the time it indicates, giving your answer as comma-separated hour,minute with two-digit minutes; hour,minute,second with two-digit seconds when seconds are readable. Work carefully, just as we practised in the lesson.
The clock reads 1,51,16
